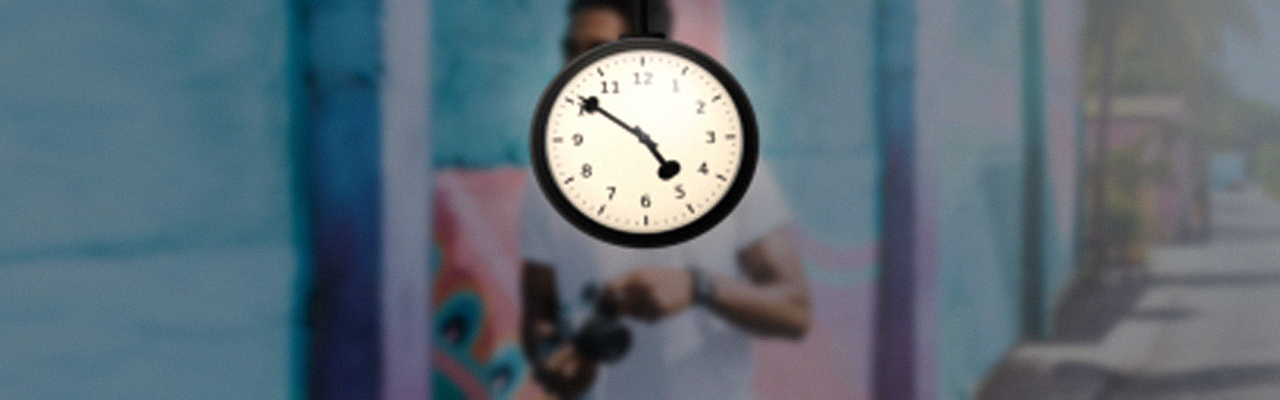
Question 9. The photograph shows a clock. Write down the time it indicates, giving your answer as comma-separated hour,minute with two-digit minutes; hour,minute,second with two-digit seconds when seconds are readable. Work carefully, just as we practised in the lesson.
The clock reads 4,51
